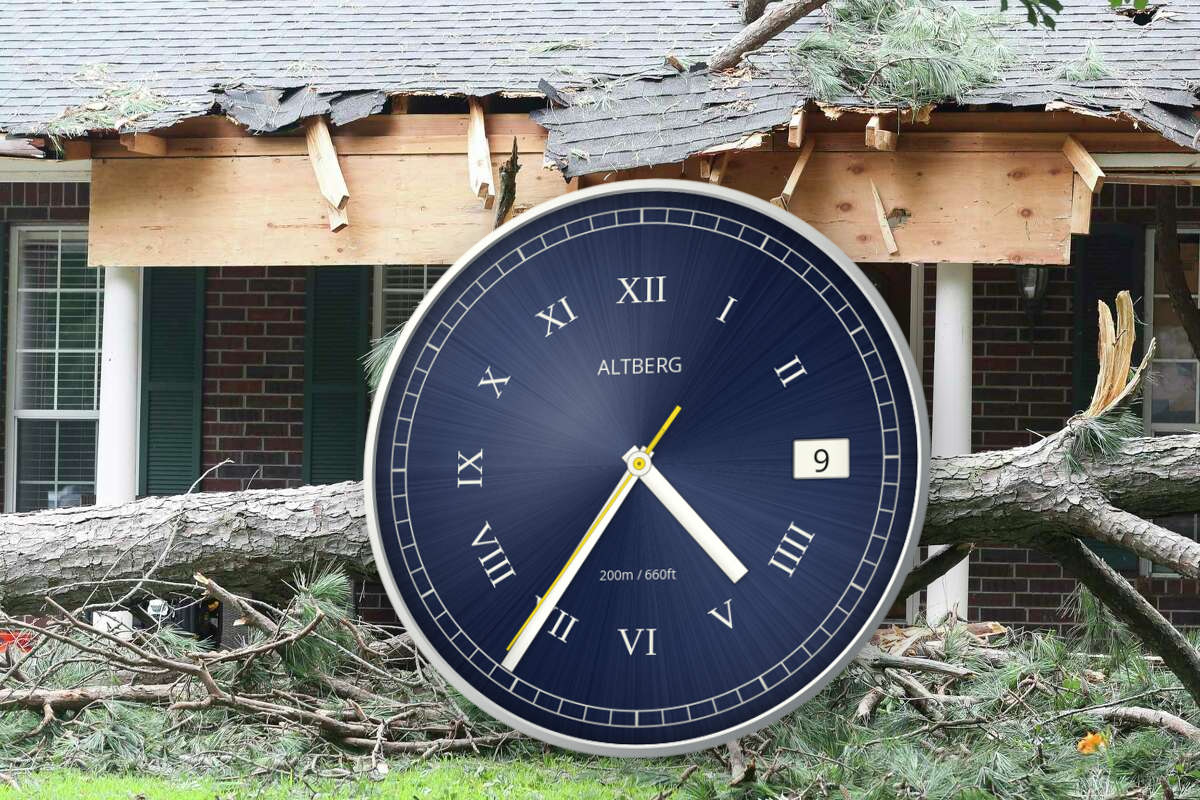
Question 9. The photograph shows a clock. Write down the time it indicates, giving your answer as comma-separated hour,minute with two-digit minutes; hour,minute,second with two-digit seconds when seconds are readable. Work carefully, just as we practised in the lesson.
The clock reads 4,35,36
